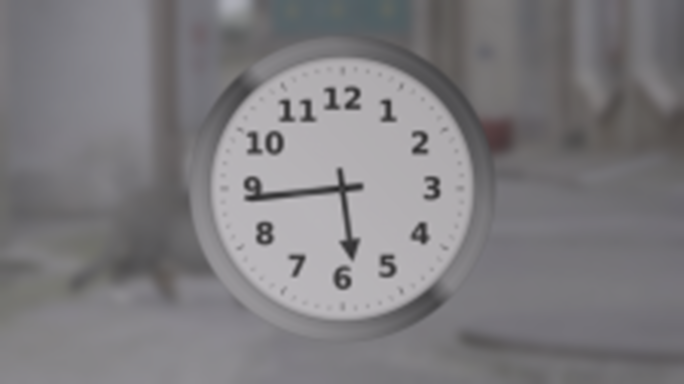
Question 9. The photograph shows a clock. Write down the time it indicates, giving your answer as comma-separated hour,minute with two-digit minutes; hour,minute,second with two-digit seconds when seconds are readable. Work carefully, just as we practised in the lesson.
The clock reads 5,44
